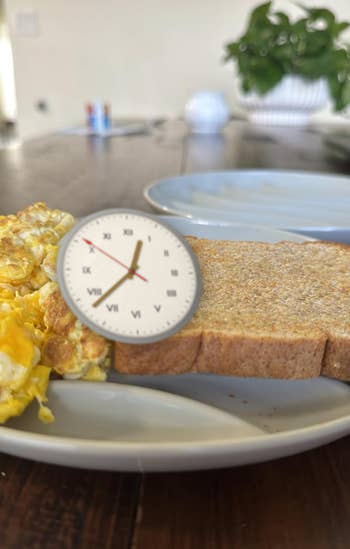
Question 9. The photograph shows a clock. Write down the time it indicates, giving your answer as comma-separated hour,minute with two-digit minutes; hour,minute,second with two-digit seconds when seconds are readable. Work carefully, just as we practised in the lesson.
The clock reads 12,37,51
